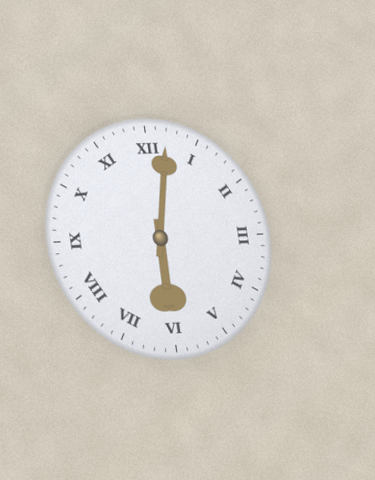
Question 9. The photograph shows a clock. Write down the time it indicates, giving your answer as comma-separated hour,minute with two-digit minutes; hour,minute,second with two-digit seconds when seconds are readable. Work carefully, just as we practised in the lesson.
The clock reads 6,02
